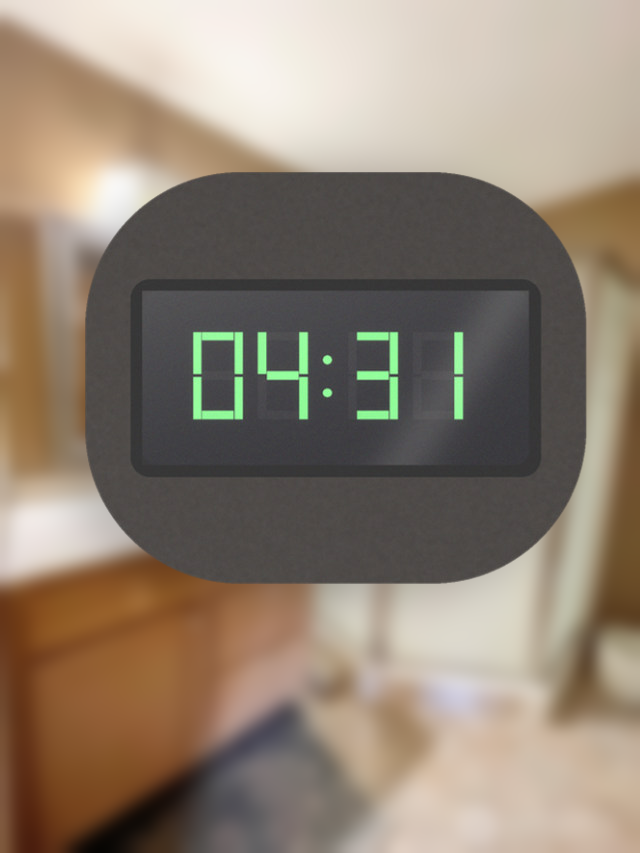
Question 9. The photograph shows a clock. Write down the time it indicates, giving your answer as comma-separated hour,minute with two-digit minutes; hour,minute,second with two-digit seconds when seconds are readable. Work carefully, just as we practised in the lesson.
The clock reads 4,31
